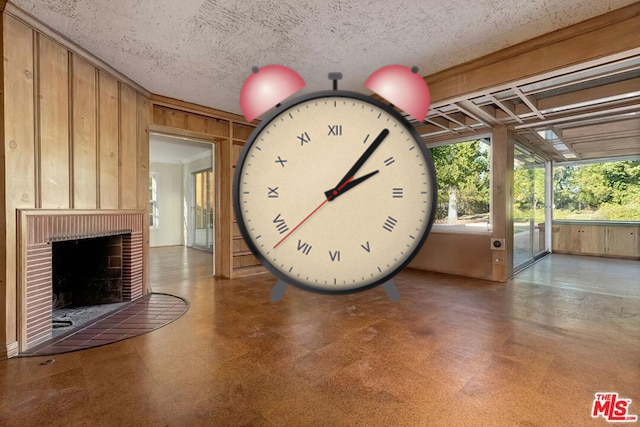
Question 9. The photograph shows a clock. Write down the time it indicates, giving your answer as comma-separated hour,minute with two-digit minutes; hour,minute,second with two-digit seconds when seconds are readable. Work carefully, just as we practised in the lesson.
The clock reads 2,06,38
